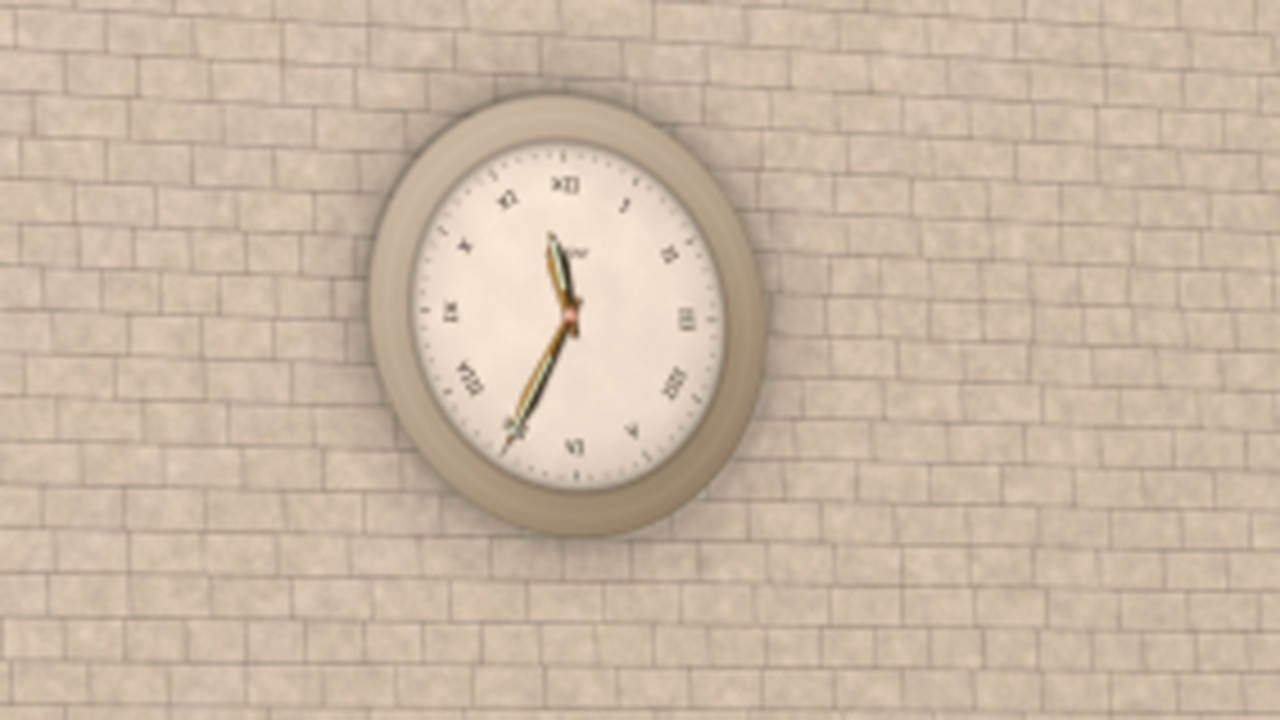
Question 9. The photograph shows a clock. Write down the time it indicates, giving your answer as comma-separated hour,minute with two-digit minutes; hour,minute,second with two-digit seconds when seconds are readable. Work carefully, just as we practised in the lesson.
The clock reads 11,35
